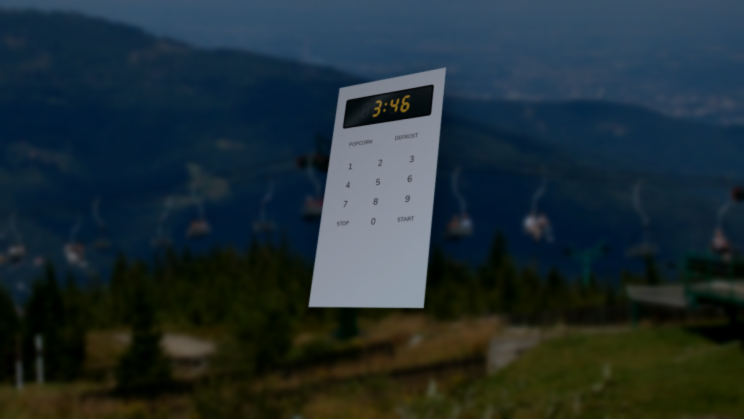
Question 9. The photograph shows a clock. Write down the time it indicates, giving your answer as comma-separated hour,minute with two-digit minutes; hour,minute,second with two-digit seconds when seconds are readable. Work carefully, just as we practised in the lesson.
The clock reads 3,46
